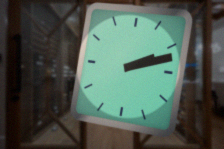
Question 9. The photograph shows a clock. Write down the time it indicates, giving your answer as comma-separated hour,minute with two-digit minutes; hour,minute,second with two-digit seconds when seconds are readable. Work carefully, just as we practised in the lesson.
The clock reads 2,12
